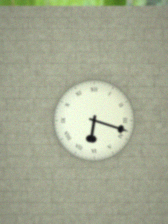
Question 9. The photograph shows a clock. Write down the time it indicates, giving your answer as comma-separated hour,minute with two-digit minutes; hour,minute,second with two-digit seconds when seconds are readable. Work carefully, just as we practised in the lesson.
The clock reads 6,18
